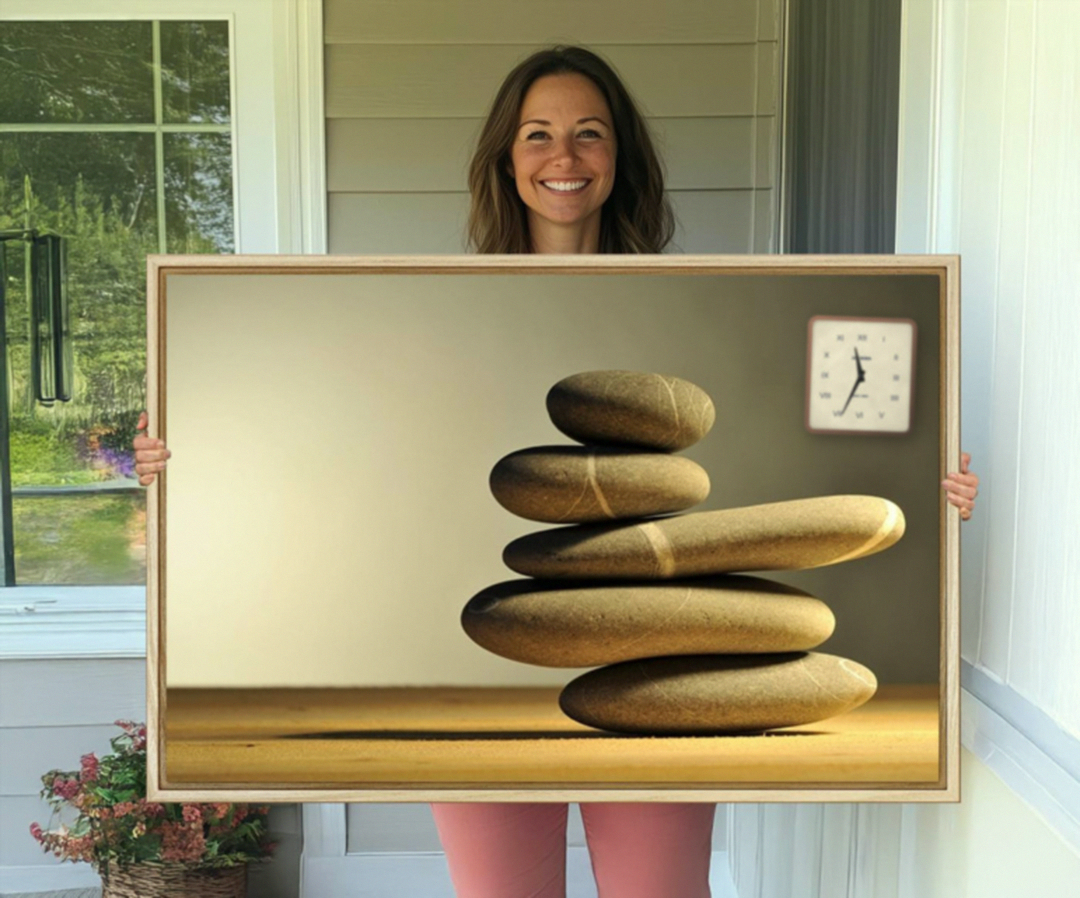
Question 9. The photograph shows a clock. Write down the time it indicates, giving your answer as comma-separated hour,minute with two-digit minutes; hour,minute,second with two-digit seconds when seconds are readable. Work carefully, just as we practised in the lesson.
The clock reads 11,34
